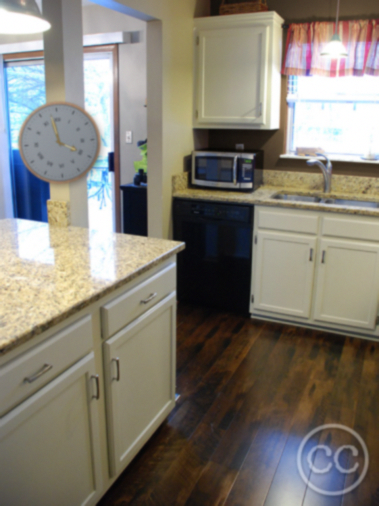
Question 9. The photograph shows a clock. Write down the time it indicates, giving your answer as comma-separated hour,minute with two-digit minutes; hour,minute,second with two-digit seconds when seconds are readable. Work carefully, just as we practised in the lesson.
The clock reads 3,58
